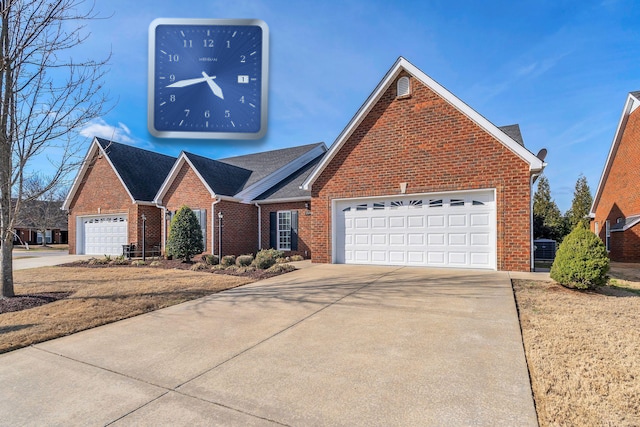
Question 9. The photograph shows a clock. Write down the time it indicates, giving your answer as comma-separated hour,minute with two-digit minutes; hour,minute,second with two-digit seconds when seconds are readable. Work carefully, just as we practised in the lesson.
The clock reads 4,43
